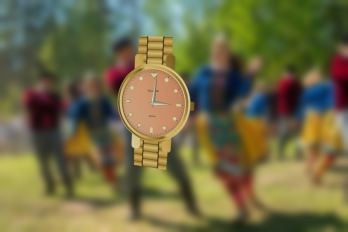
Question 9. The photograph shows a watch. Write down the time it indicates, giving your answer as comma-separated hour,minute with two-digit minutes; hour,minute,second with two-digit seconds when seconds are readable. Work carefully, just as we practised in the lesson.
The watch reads 3,01
